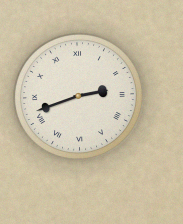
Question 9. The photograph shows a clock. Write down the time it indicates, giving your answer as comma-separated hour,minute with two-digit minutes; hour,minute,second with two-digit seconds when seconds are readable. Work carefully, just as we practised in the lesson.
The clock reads 2,42
